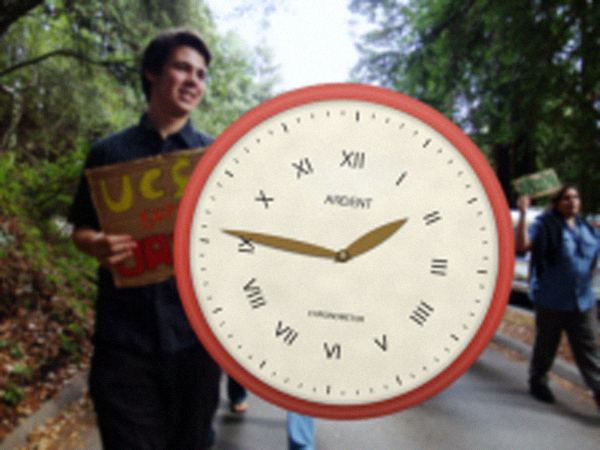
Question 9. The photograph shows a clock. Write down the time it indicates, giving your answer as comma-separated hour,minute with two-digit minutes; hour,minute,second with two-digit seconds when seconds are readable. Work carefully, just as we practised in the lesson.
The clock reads 1,46
